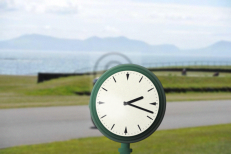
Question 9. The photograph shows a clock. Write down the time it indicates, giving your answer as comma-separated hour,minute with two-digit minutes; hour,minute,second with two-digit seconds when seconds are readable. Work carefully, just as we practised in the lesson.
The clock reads 2,18
